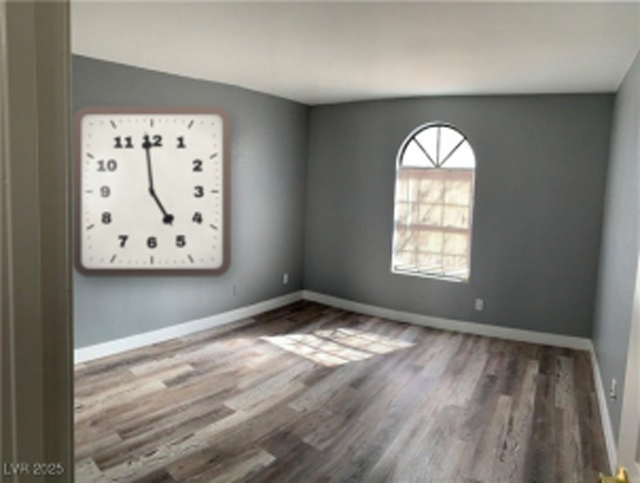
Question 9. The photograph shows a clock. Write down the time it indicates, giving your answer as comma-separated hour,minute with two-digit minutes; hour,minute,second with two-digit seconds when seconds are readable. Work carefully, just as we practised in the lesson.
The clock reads 4,59
